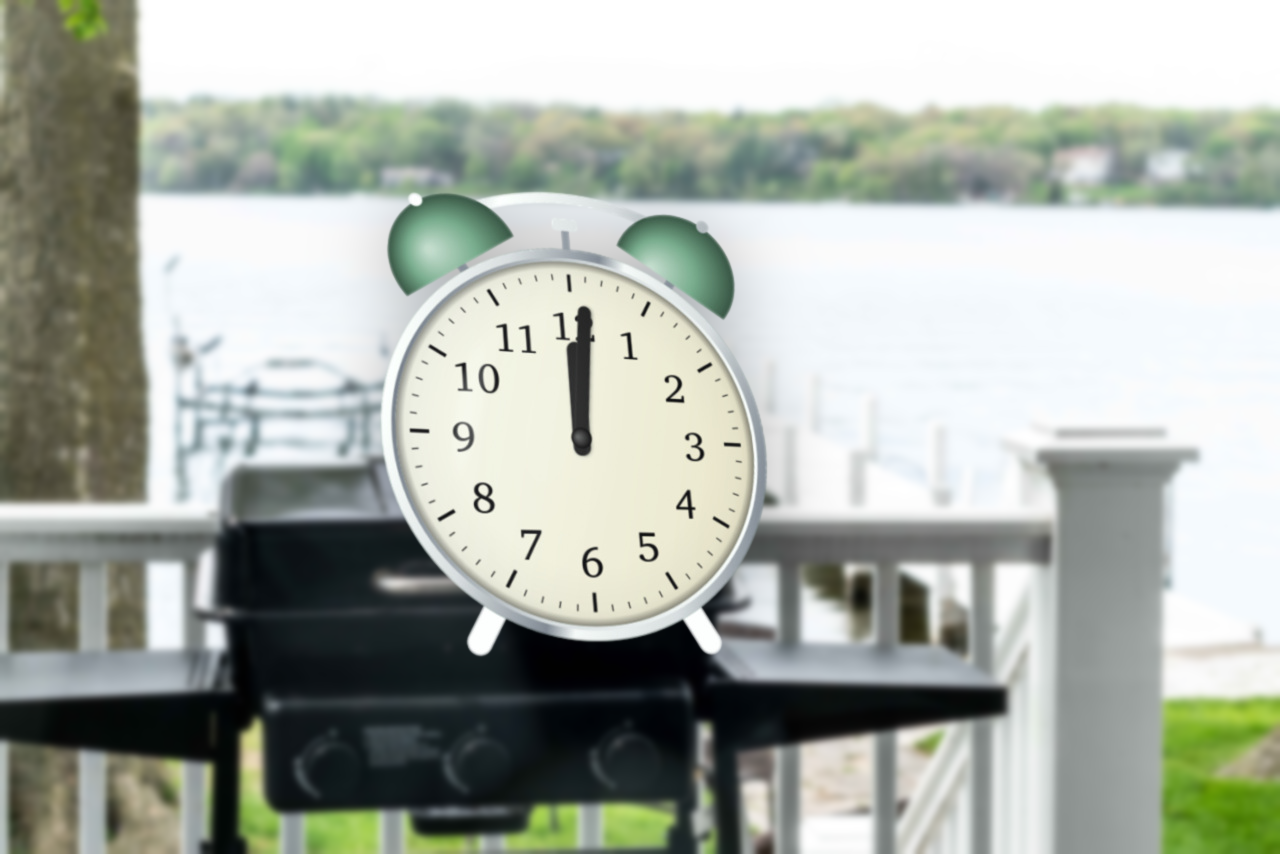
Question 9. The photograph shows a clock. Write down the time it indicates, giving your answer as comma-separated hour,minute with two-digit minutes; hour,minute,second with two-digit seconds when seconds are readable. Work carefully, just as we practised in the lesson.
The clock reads 12,01
